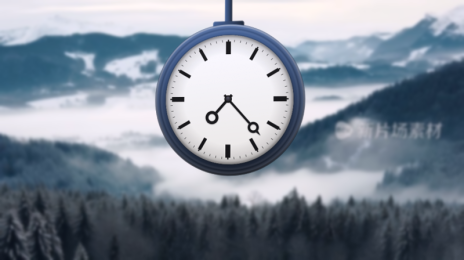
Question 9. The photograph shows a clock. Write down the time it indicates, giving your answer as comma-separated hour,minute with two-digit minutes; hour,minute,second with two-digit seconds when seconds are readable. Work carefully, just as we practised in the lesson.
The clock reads 7,23
